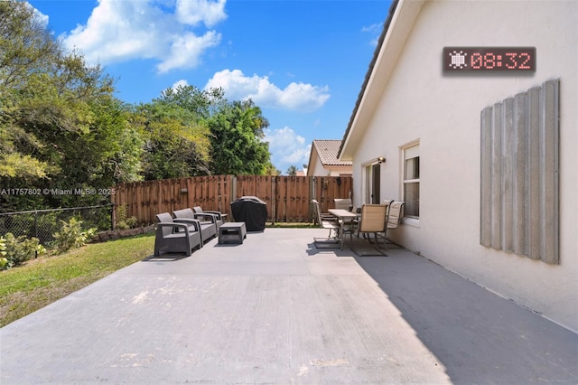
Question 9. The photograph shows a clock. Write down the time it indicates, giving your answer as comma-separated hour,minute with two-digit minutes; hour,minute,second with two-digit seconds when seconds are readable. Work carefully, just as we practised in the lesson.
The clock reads 8,32
